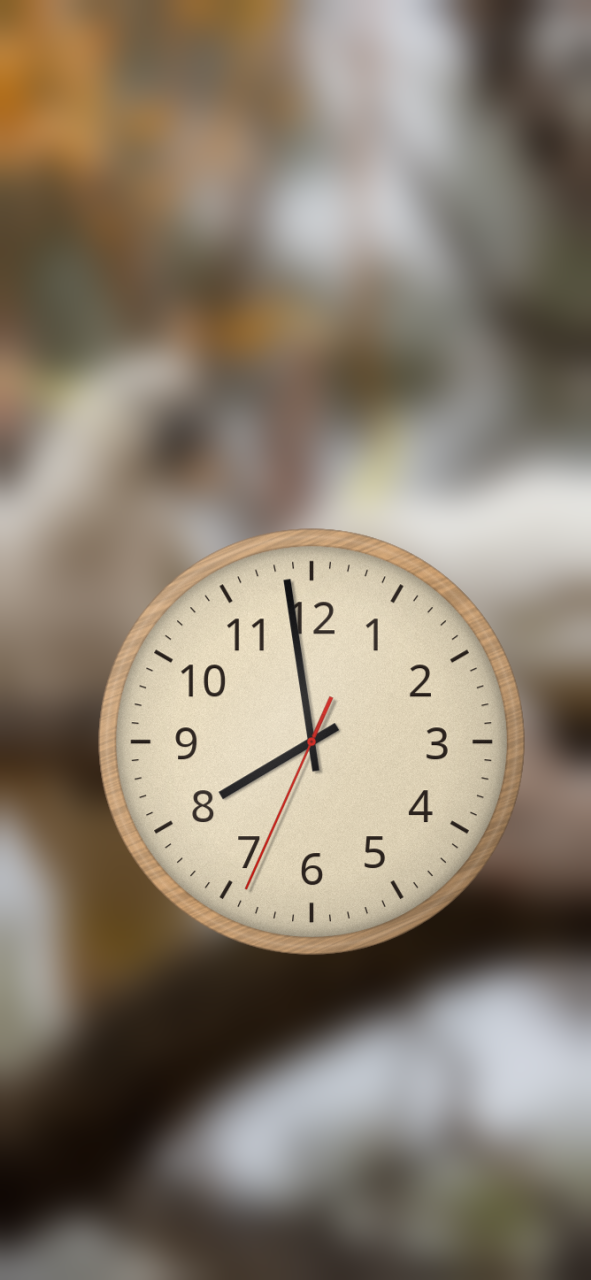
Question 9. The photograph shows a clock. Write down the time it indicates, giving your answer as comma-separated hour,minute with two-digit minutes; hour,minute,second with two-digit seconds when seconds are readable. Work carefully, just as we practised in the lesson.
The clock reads 7,58,34
